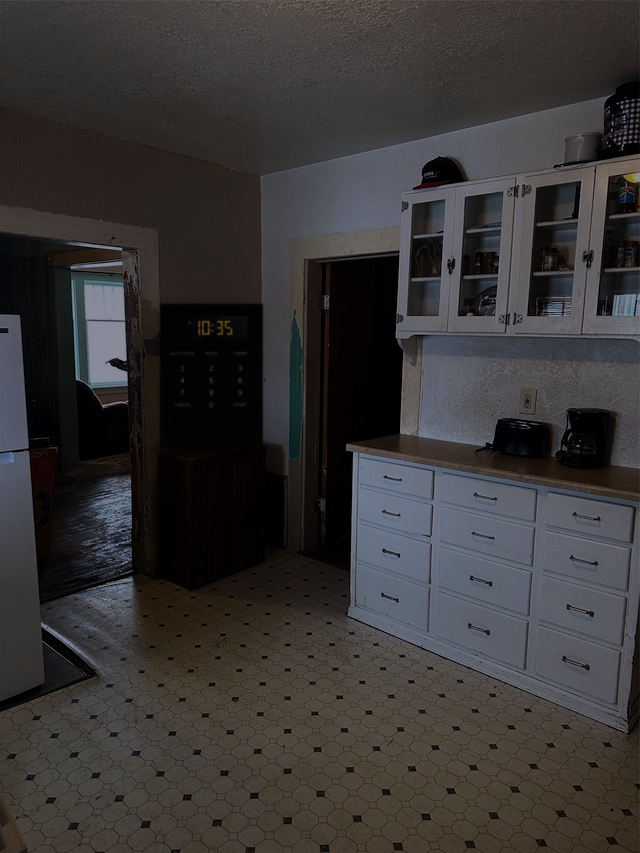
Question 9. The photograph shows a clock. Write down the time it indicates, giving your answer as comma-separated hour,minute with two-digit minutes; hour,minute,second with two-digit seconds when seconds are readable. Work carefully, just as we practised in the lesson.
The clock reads 10,35
